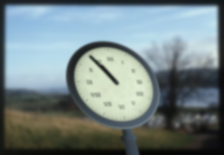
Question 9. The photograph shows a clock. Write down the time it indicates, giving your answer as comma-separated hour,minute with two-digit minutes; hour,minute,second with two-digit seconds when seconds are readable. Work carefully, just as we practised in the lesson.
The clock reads 10,54
